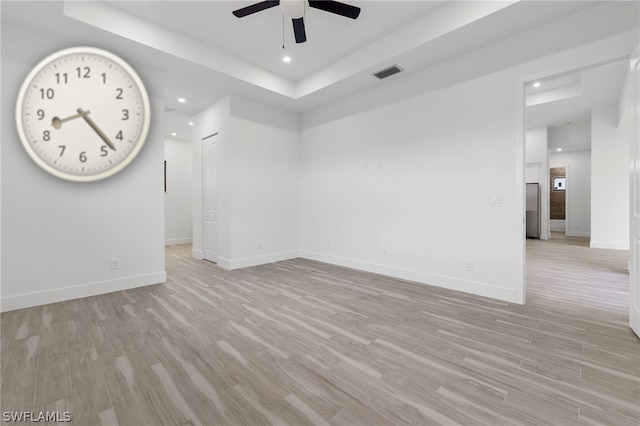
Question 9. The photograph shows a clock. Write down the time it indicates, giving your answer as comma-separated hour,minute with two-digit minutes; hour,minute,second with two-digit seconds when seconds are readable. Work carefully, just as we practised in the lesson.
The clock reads 8,23
